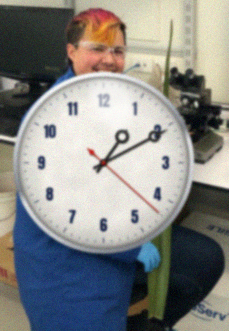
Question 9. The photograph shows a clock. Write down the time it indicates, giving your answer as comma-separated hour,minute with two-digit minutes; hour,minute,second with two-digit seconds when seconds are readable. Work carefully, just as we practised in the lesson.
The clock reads 1,10,22
